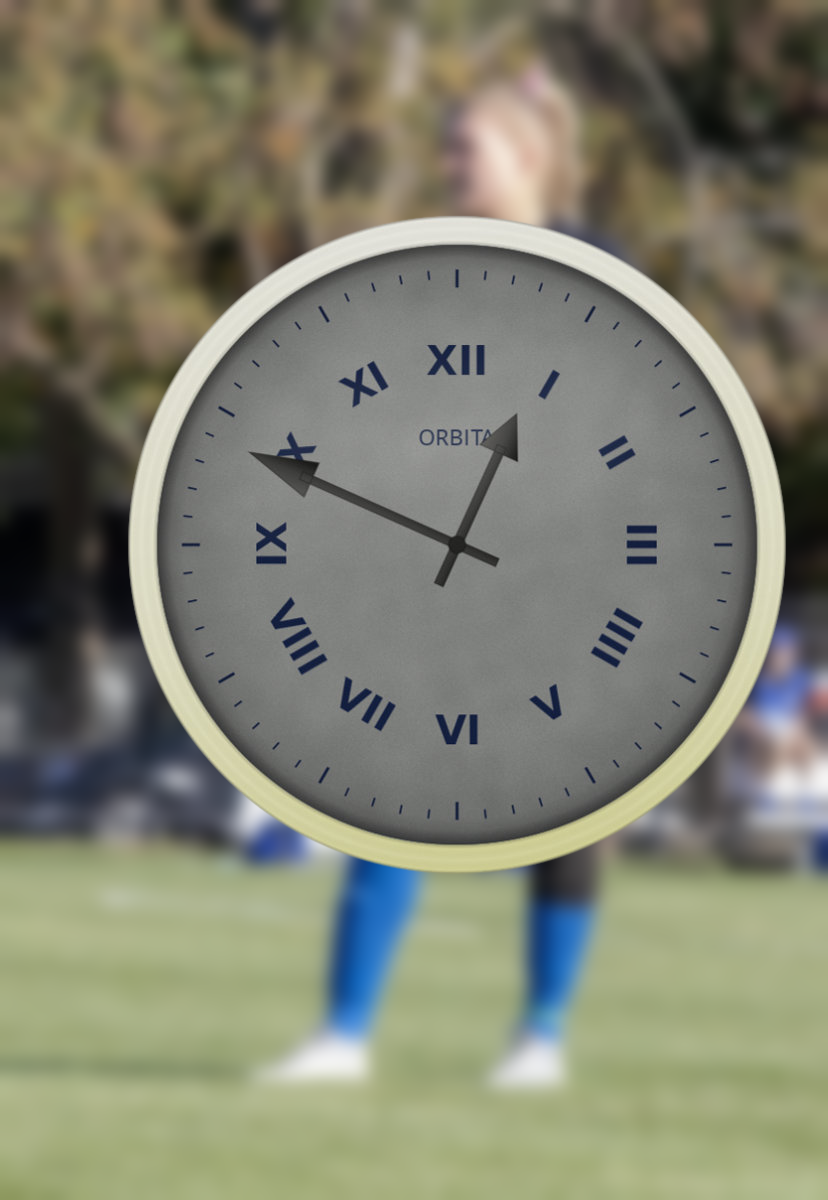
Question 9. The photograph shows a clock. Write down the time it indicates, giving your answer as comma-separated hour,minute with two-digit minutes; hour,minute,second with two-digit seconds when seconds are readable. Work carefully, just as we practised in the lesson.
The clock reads 12,49
